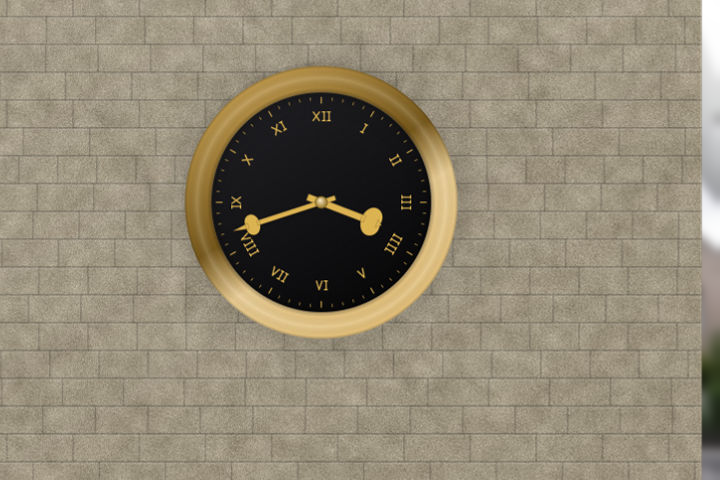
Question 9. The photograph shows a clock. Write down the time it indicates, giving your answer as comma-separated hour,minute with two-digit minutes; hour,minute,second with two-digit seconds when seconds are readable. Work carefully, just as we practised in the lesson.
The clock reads 3,42
